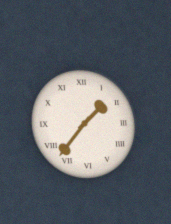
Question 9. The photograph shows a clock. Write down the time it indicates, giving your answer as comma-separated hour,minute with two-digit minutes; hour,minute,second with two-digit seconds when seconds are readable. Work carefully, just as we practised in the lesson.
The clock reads 1,37
